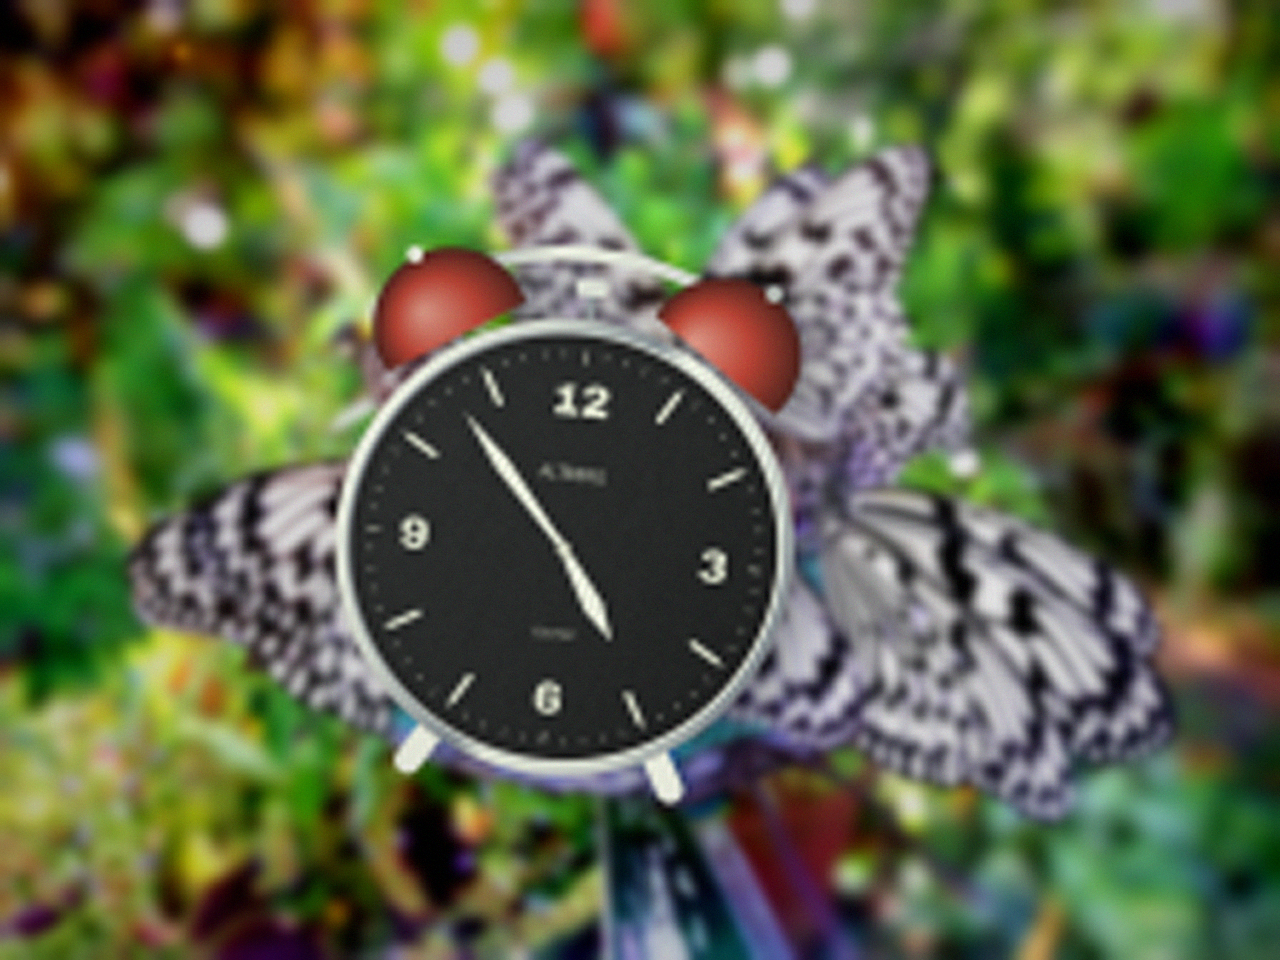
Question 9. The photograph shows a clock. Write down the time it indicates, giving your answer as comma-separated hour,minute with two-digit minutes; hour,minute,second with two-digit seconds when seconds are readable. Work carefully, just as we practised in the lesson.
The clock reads 4,53
